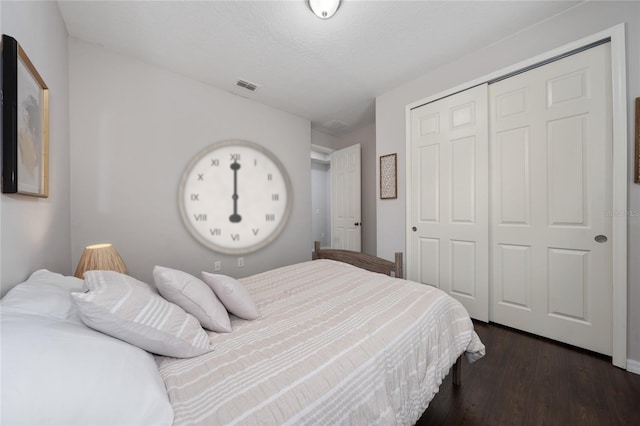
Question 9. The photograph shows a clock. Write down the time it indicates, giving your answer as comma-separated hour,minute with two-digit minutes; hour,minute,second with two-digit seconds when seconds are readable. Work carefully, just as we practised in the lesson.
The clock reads 6,00
